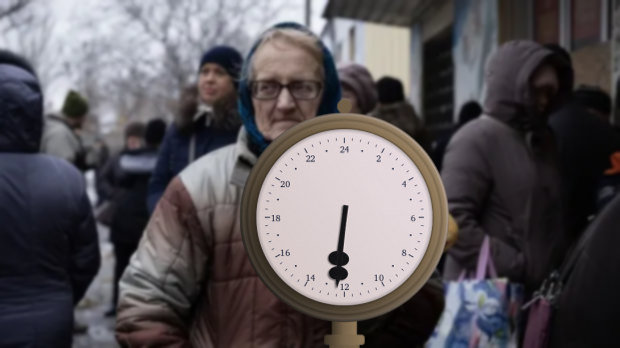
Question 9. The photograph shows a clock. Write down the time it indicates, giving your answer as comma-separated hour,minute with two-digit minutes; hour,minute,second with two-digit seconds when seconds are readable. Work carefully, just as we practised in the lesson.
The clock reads 12,31
